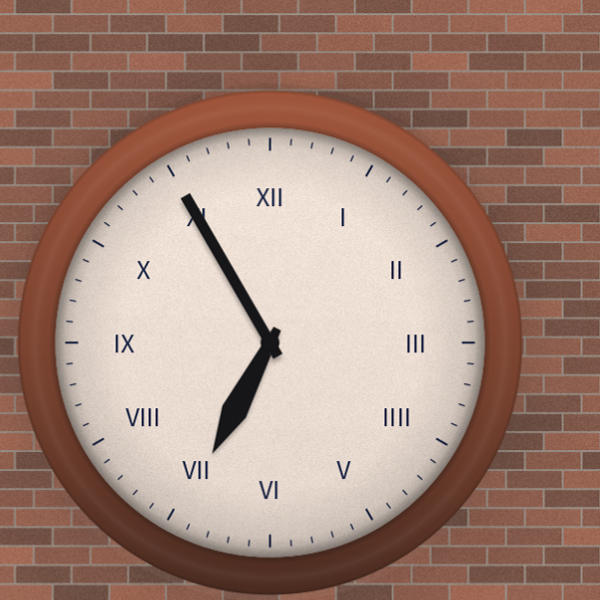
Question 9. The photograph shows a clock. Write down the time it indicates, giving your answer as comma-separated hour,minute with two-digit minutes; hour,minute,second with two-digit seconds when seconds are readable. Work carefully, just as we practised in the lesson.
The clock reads 6,55
